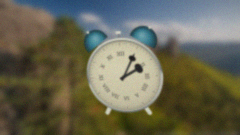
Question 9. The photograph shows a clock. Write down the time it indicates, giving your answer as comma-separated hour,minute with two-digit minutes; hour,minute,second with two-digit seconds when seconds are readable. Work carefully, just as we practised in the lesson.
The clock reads 2,05
